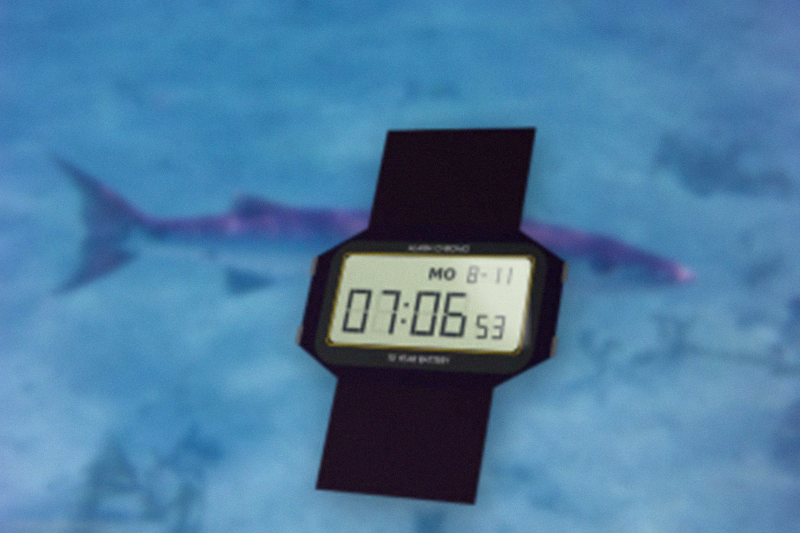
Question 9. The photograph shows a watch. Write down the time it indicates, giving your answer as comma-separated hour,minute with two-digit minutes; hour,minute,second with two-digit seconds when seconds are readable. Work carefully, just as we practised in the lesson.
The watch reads 7,06,53
